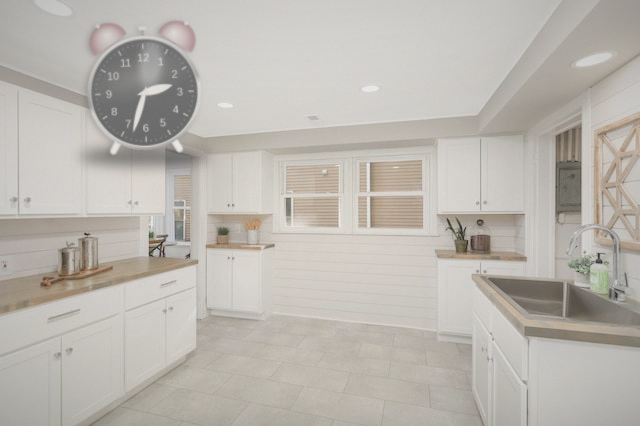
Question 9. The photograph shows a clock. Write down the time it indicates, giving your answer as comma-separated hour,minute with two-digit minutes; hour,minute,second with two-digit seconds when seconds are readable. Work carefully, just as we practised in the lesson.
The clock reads 2,33
